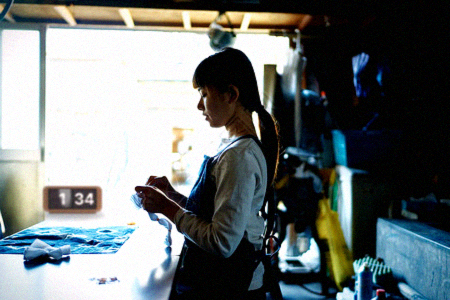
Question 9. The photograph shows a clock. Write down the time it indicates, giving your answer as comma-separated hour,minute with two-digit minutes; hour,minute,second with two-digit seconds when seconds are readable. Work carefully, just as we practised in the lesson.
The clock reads 1,34
